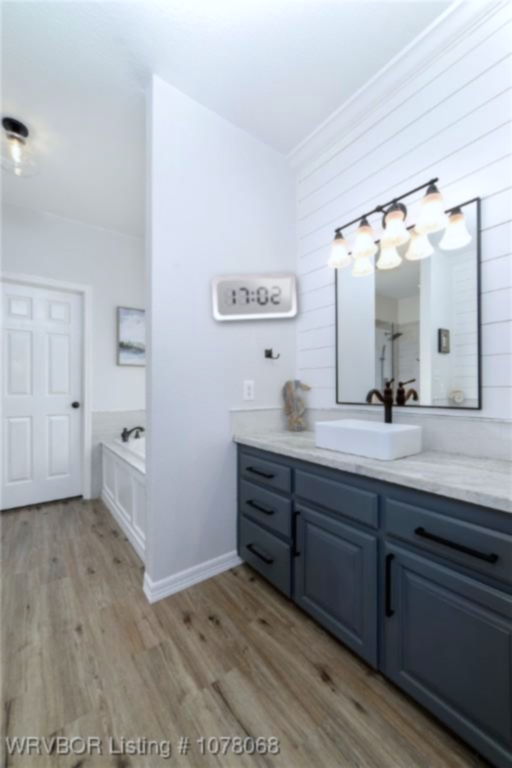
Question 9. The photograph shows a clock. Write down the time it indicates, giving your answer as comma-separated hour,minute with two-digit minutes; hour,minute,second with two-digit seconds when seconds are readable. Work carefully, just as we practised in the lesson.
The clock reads 17,02
